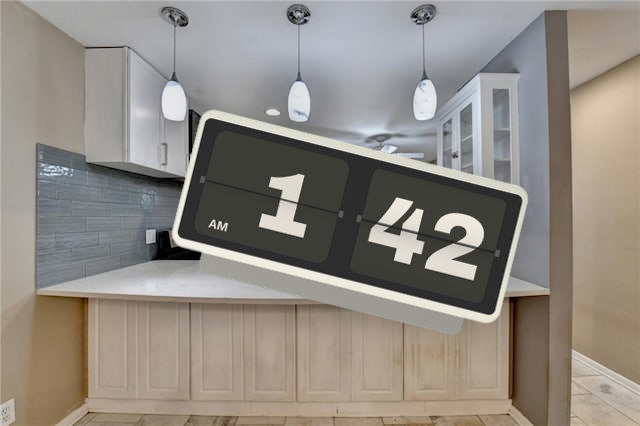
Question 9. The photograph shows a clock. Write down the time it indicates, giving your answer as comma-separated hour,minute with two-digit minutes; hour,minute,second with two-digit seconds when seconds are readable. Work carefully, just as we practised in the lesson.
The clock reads 1,42
